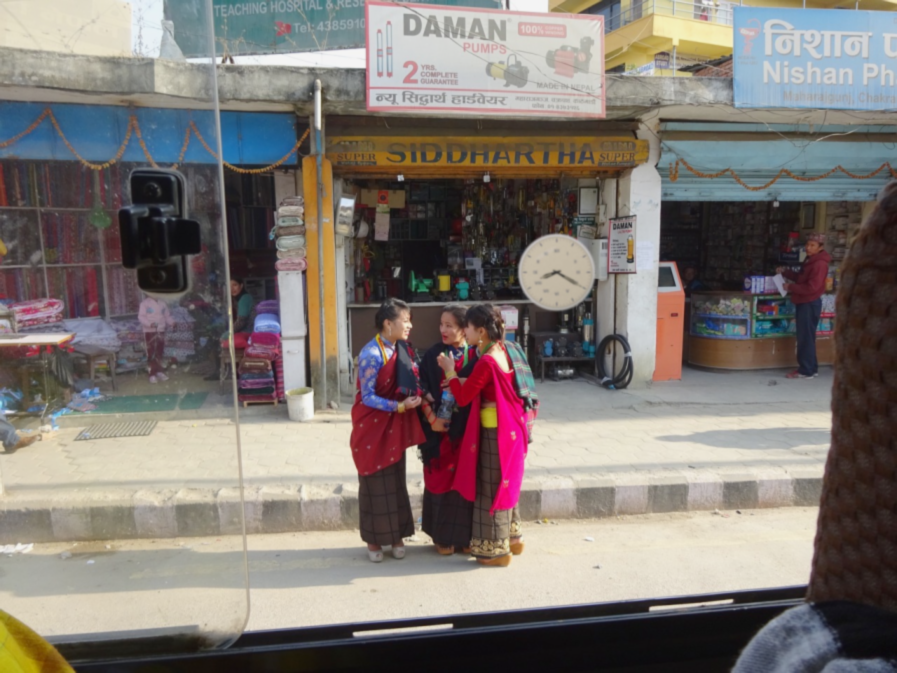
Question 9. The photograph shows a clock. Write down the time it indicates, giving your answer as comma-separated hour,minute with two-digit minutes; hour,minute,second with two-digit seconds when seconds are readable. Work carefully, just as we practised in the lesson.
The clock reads 8,20
